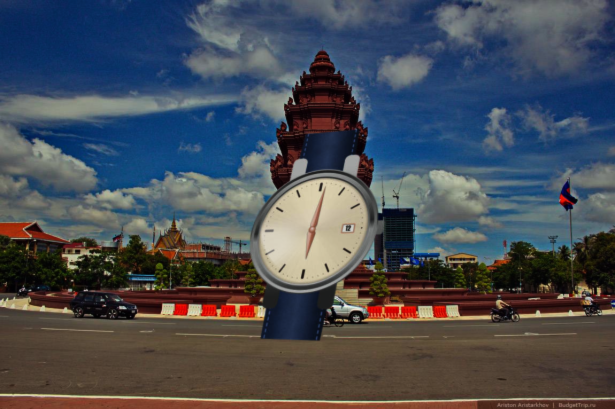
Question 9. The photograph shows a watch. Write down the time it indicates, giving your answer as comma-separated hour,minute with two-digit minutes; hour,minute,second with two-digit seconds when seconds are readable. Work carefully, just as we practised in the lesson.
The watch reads 6,01
